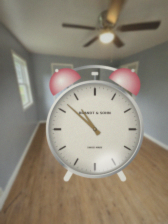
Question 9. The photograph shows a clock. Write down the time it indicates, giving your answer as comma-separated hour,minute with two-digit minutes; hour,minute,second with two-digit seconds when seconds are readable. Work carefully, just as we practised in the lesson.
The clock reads 10,52
